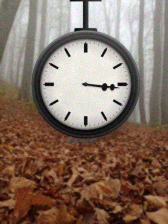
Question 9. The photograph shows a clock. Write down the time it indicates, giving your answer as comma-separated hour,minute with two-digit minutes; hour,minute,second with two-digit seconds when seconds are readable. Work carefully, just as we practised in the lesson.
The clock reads 3,16
